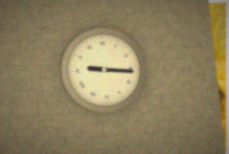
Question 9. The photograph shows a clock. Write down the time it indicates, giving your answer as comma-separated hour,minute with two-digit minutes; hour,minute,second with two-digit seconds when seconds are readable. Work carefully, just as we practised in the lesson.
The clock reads 9,16
